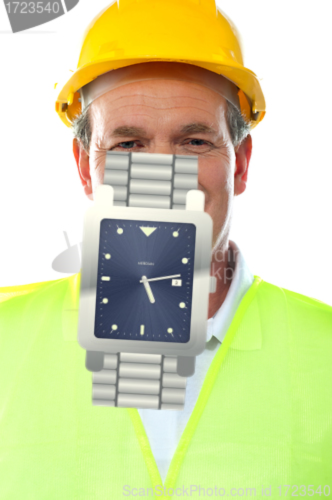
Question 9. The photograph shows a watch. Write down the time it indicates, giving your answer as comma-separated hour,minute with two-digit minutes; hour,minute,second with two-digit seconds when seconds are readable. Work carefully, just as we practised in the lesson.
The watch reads 5,13
